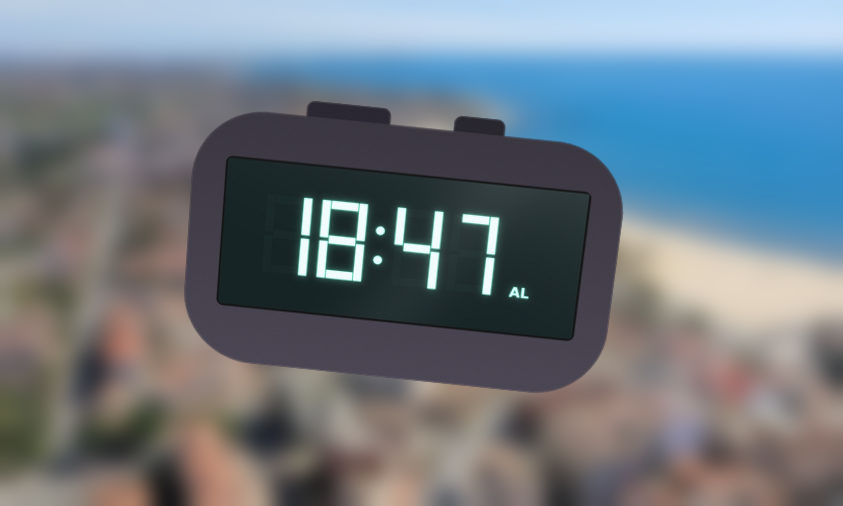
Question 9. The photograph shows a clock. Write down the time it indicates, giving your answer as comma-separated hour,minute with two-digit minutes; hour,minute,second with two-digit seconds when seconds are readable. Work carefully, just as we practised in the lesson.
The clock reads 18,47
